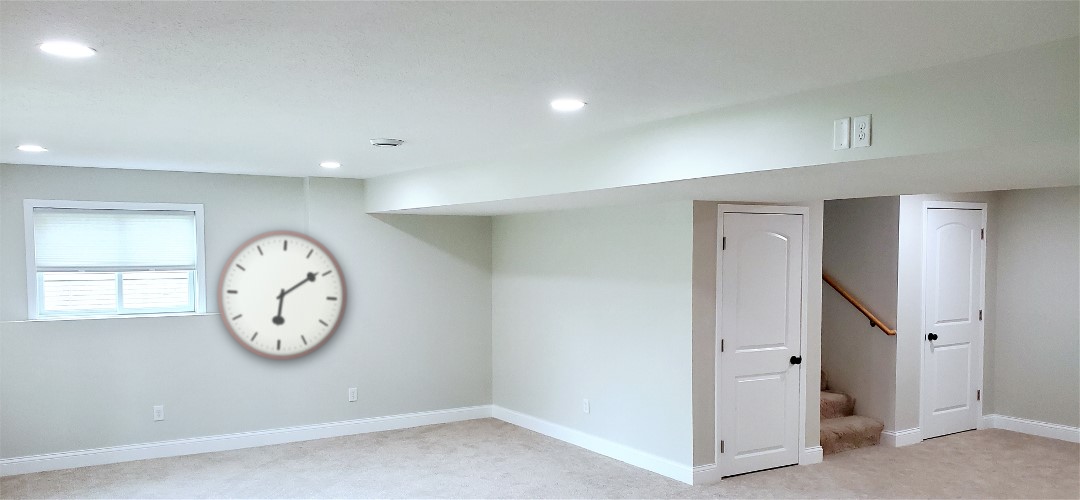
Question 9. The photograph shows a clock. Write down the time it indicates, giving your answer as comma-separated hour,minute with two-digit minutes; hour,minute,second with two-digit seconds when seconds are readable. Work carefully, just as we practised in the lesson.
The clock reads 6,09
